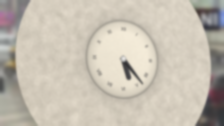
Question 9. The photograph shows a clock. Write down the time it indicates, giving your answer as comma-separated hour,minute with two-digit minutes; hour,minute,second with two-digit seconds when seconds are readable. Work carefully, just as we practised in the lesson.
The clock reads 5,23
